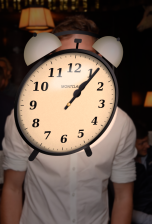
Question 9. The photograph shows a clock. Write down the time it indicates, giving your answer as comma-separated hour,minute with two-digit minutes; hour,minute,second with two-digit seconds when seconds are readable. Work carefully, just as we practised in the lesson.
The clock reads 1,06
